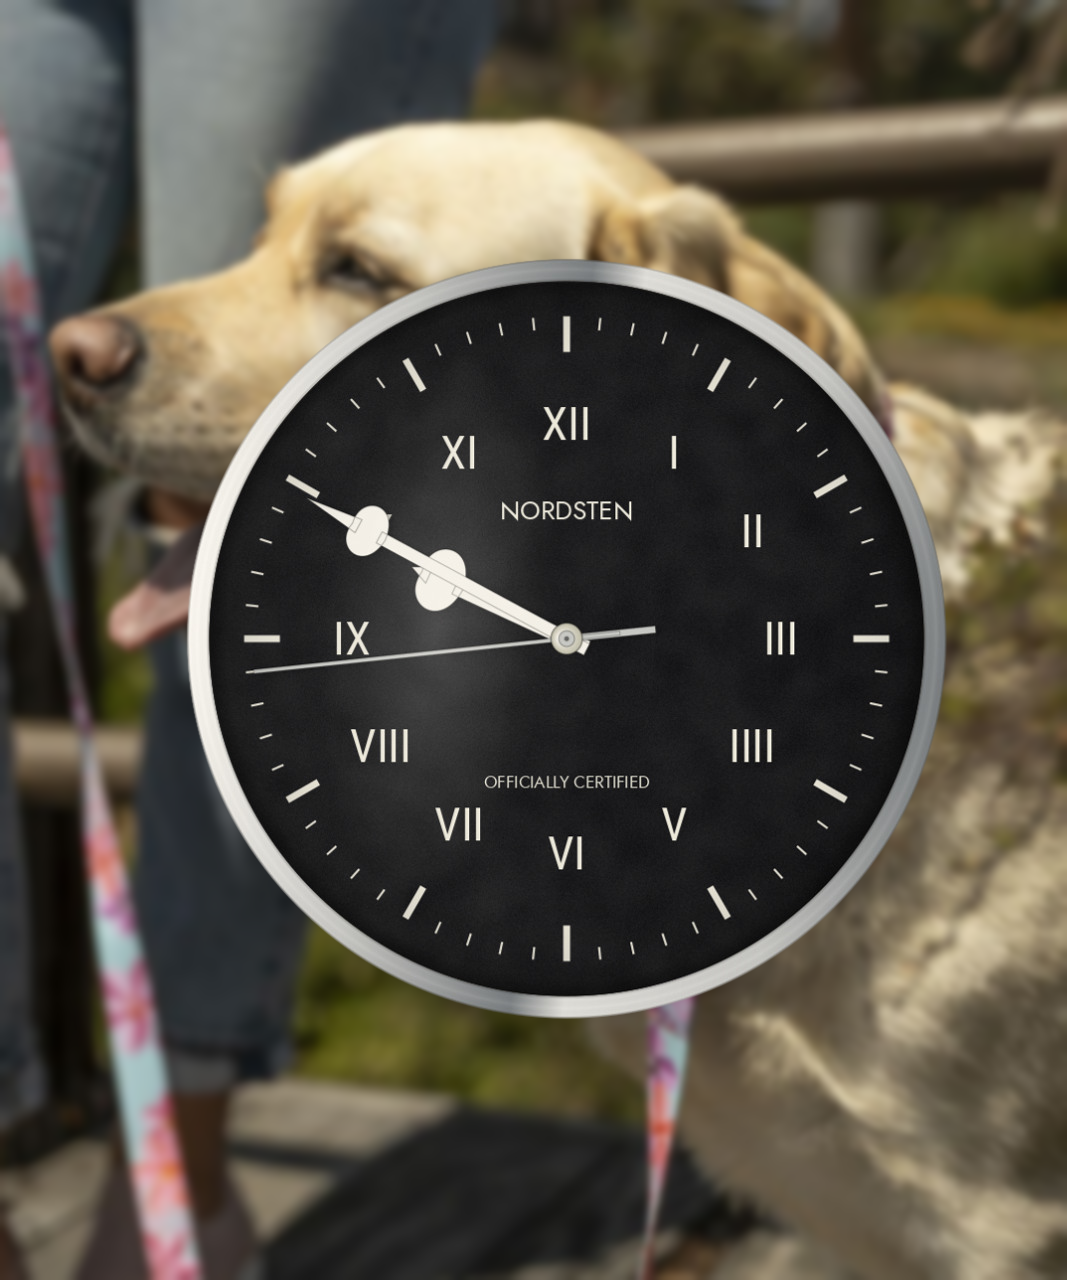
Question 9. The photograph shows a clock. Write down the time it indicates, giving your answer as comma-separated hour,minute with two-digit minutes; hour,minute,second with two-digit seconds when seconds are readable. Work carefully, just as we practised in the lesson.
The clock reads 9,49,44
